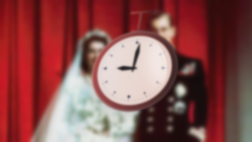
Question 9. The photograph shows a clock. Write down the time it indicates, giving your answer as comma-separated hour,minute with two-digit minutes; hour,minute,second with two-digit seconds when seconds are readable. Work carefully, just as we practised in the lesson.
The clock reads 9,01
